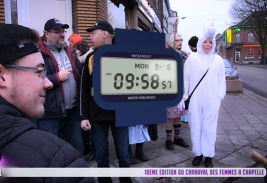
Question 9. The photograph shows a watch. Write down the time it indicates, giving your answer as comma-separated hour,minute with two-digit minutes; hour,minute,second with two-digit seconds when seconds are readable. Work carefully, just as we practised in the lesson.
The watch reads 9,58,57
